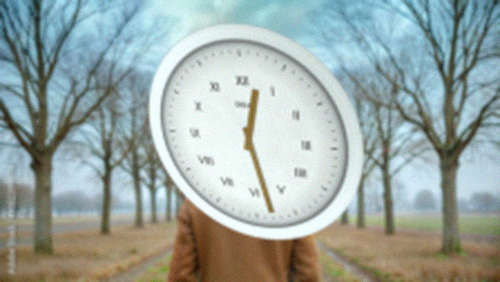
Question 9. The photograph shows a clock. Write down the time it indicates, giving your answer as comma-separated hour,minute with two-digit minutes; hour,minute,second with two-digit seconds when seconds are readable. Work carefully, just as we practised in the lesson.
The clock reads 12,28
